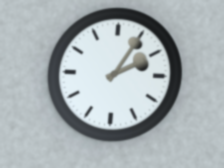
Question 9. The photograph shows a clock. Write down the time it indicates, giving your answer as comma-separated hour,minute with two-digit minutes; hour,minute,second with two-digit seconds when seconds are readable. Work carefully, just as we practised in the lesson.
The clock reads 2,05
